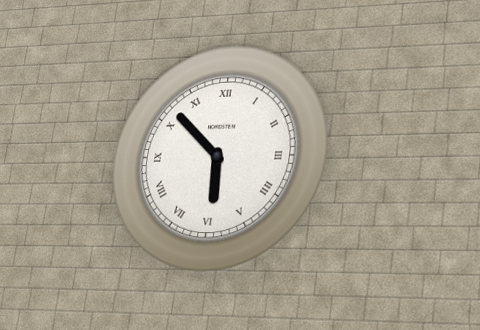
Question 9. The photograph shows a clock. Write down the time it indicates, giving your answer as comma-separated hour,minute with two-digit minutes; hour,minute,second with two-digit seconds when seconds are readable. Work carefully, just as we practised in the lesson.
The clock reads 5,52
